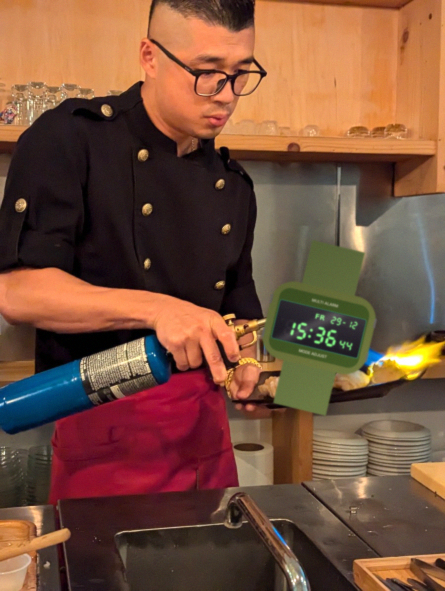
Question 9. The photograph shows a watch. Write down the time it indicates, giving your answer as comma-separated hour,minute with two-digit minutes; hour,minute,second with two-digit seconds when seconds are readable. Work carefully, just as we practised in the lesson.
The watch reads 15,36,44
